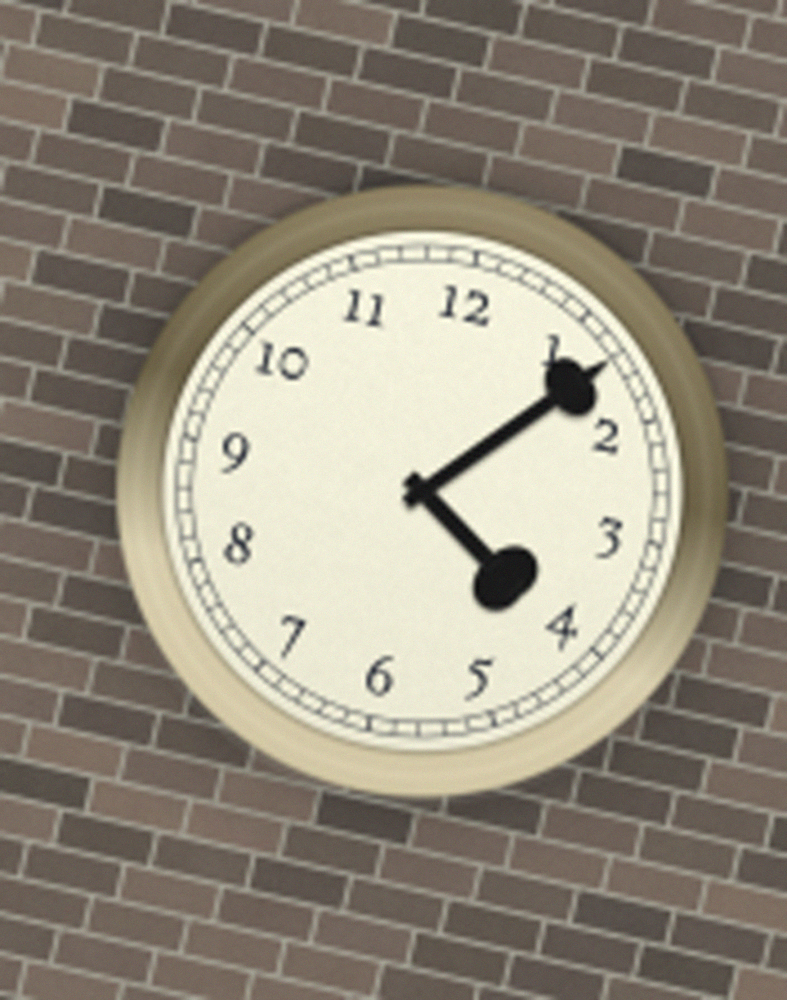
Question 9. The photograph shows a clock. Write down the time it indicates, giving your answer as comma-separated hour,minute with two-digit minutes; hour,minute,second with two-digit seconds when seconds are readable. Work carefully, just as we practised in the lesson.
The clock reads 4,07
